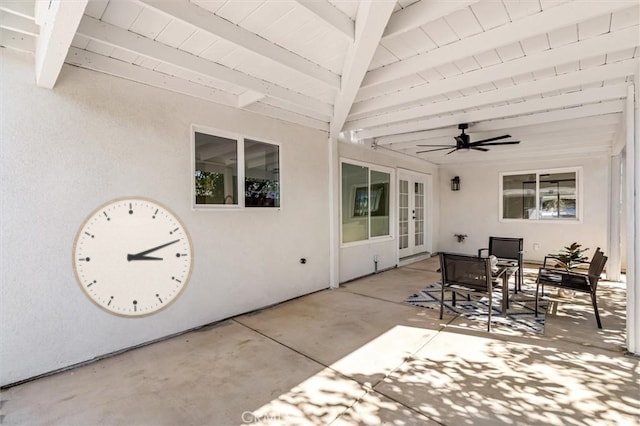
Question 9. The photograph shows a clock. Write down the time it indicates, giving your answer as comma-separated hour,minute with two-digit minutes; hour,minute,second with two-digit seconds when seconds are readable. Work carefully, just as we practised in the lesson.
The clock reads 3,12
